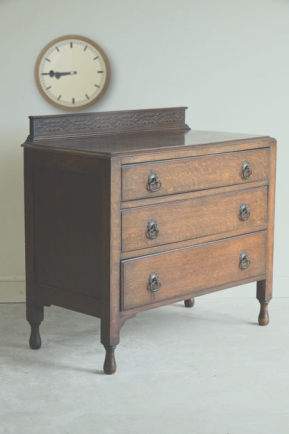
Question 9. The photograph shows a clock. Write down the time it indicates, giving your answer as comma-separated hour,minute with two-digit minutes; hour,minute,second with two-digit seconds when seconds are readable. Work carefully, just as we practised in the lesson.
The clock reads 8,45
